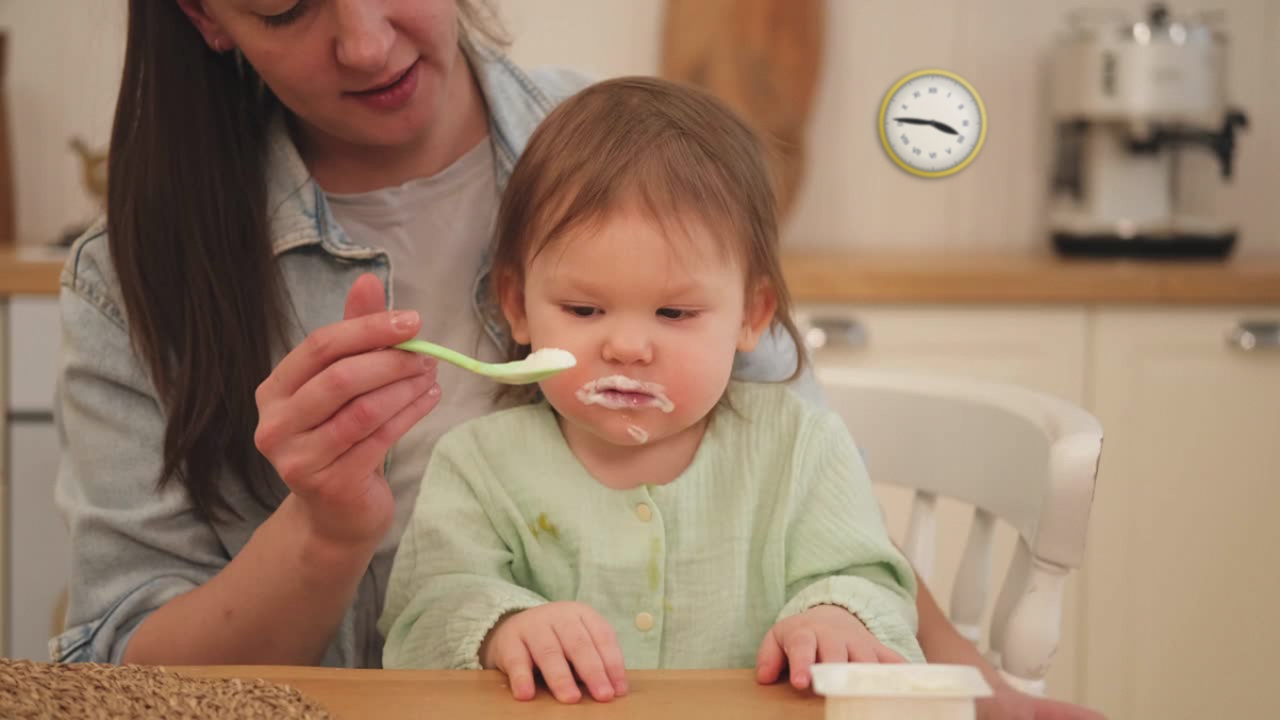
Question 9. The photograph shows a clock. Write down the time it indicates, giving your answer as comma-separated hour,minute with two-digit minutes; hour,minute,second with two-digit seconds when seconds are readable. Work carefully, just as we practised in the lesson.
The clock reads 3,46
